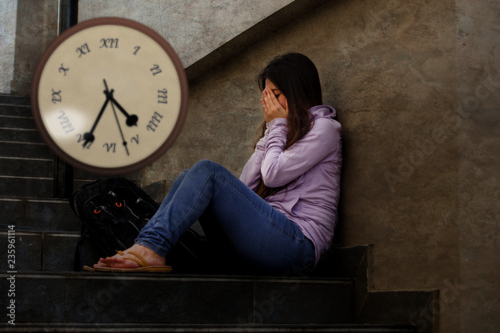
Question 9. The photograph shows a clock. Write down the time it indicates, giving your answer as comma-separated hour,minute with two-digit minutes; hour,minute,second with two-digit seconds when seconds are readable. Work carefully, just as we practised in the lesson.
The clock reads 4,34,27
